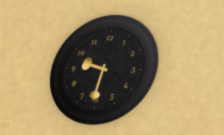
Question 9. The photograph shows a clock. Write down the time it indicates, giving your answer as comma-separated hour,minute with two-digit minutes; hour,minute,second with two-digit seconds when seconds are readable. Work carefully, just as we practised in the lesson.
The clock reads 9,31
